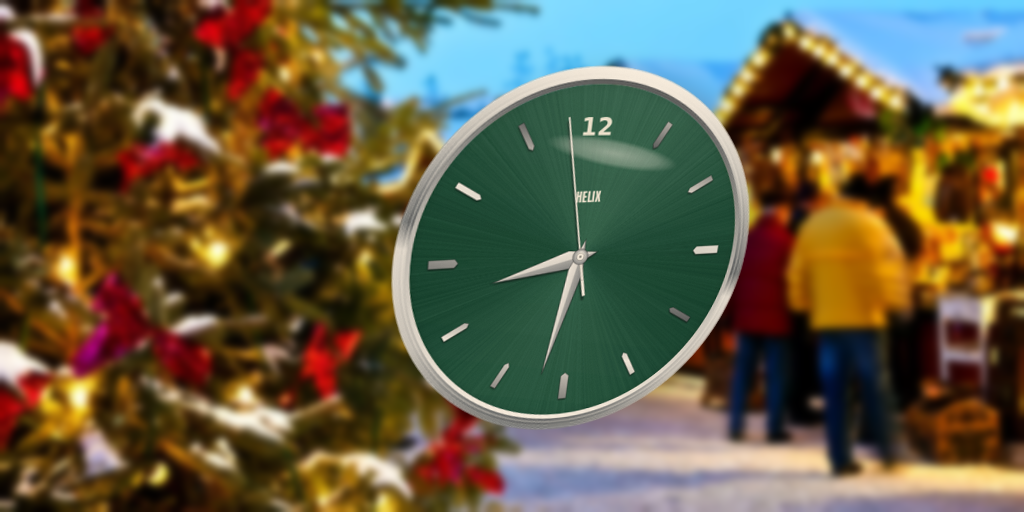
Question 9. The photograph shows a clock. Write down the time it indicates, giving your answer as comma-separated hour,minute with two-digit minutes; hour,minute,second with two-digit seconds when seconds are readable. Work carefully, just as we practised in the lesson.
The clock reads 8,31,58
